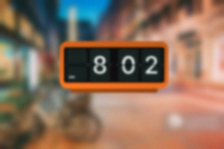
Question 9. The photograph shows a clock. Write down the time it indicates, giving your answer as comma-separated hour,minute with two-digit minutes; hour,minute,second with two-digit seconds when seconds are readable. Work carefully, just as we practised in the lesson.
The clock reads 8,02
